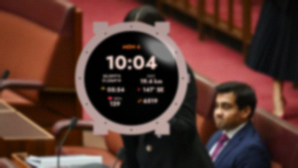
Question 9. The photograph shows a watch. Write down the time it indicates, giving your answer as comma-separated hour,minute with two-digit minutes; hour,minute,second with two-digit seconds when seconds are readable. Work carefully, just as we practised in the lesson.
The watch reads 10,04
